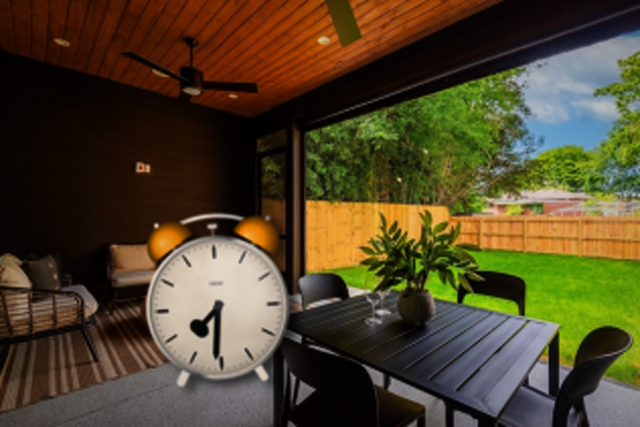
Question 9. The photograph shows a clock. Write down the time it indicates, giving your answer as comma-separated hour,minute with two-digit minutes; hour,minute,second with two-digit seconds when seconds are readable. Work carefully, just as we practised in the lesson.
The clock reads 7,31
